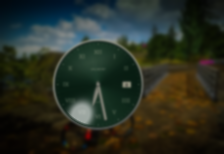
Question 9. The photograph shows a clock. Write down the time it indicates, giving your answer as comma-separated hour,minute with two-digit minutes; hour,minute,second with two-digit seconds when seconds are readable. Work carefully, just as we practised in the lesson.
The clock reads 6,28
